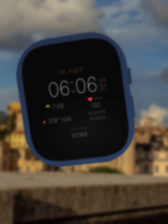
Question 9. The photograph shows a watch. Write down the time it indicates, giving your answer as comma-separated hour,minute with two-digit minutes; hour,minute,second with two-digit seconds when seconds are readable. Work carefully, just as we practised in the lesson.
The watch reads 6,06
